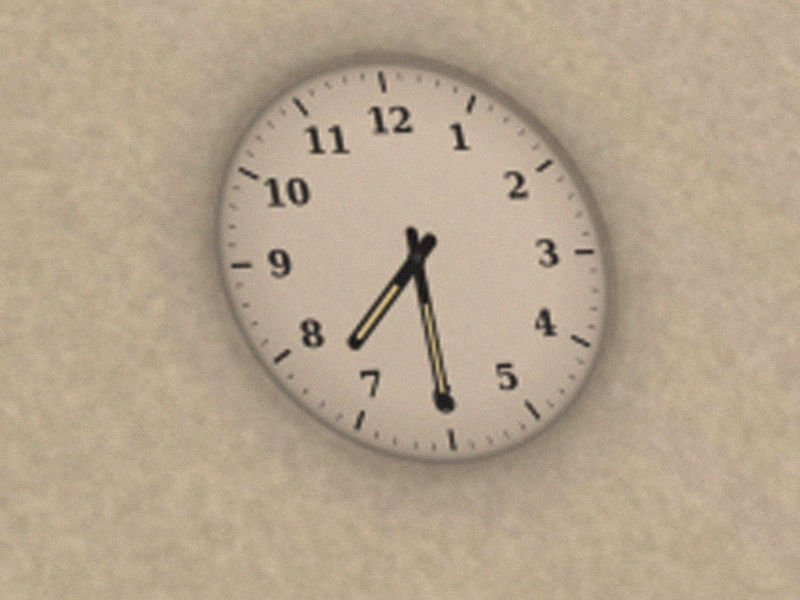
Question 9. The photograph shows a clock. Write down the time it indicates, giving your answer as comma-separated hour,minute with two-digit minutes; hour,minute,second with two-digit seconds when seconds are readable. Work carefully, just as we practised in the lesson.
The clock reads 7,30
